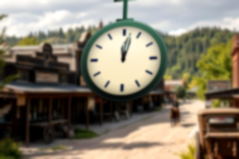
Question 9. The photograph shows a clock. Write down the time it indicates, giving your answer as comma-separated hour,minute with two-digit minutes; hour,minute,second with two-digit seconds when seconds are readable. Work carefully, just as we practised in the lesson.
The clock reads 12,02
